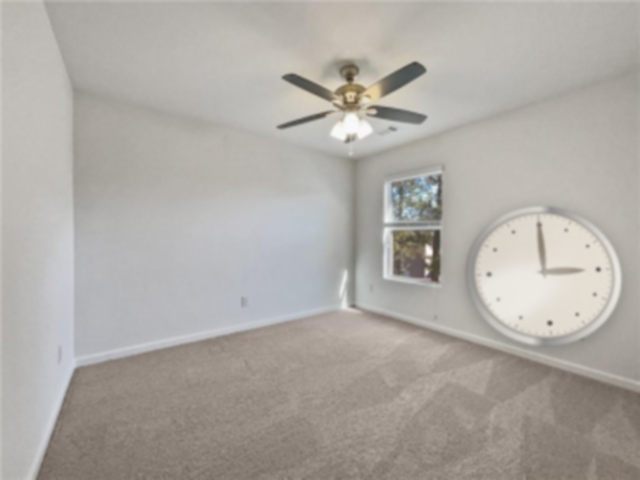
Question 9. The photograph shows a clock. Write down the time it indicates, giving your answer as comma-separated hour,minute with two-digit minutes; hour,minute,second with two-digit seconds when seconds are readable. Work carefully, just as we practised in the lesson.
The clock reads 3,00
